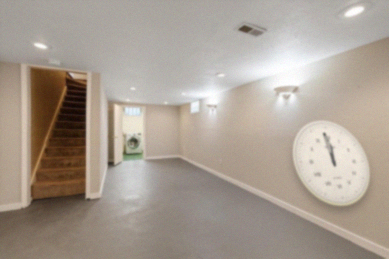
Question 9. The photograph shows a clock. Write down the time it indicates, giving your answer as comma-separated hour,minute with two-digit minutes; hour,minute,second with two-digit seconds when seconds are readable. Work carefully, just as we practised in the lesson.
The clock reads 11,59
